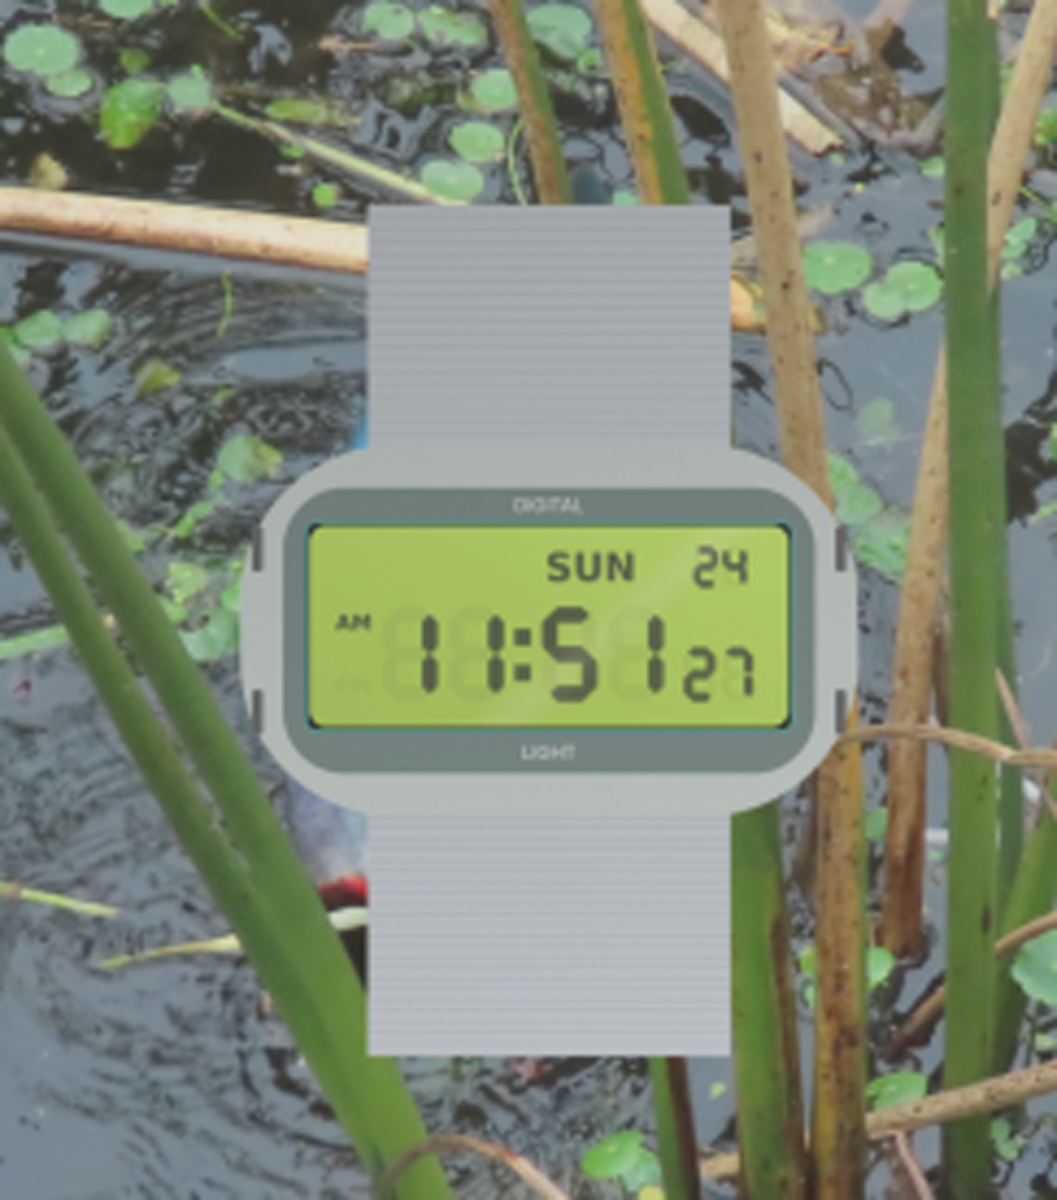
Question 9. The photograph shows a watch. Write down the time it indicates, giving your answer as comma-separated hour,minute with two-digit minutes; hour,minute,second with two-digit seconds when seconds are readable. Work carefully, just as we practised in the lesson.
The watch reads 11,51,27
